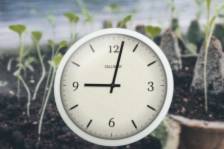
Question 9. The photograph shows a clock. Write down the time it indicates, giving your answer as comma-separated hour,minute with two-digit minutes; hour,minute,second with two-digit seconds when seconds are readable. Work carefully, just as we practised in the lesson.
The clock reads 9,02
